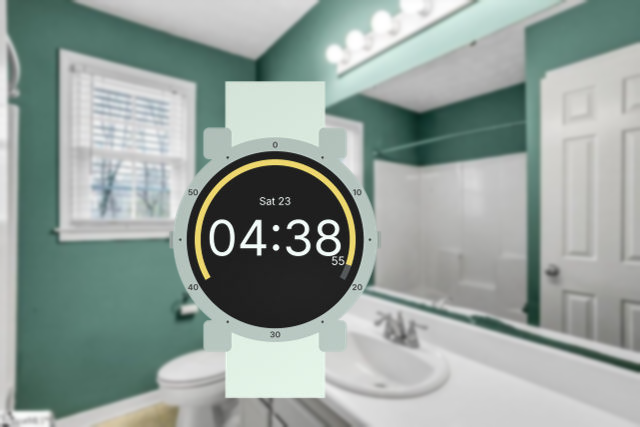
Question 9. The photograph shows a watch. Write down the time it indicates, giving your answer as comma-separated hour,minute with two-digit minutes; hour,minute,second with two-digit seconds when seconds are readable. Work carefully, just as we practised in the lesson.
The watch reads 4,38,55
